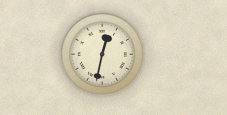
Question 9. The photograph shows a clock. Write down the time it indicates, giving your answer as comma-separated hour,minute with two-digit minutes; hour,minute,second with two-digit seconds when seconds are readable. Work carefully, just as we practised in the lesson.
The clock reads 12,32
